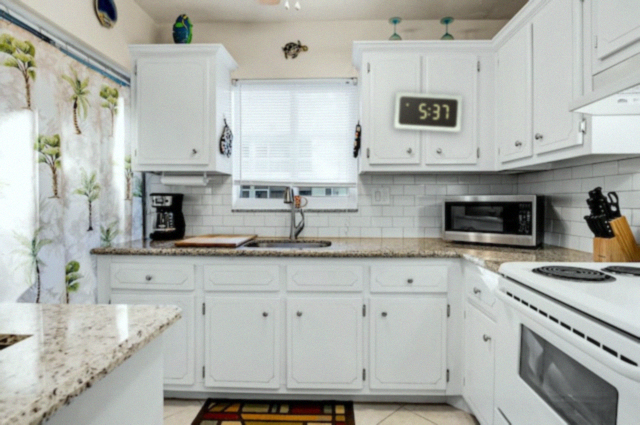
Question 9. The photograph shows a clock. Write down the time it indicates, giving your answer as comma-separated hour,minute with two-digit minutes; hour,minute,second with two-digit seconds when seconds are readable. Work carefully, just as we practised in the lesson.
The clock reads 5,37
